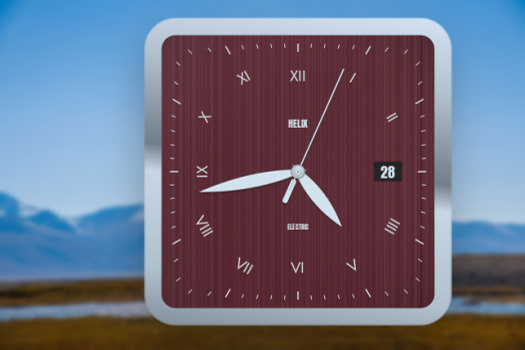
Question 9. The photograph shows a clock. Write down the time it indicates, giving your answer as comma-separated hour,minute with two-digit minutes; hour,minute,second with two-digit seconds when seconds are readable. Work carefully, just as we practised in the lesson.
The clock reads 4,43,04
